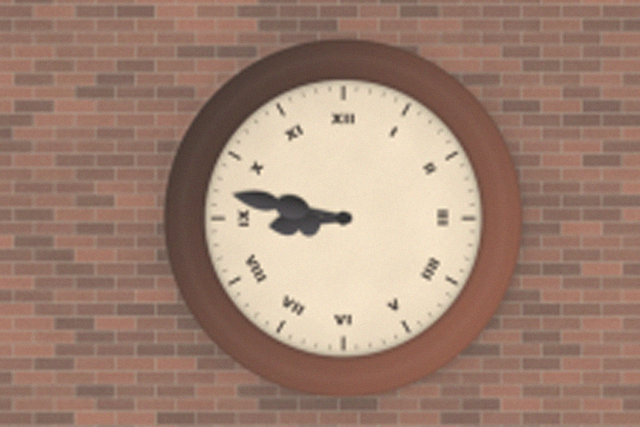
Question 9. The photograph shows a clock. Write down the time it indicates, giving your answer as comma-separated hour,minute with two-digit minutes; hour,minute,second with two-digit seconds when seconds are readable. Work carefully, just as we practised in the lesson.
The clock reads 8,47
